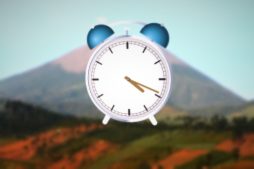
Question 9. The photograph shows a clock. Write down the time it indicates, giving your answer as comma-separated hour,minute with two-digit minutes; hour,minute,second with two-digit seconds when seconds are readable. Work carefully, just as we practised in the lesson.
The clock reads 4,19
